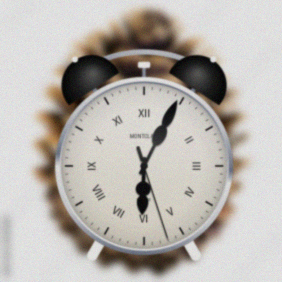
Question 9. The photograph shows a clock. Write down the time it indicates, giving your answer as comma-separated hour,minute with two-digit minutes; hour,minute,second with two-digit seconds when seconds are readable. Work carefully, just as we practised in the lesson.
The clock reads 6,04,27
